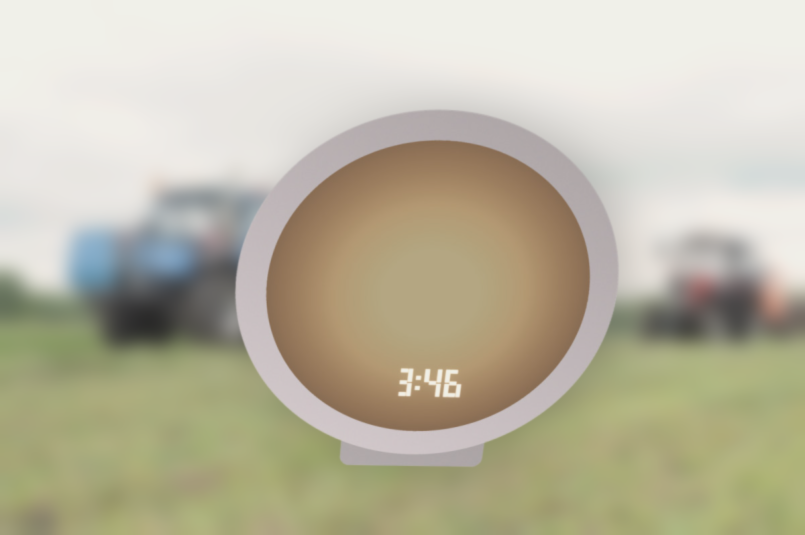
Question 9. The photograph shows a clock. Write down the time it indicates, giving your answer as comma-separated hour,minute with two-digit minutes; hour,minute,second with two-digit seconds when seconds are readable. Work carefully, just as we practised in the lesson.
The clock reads 3,46
